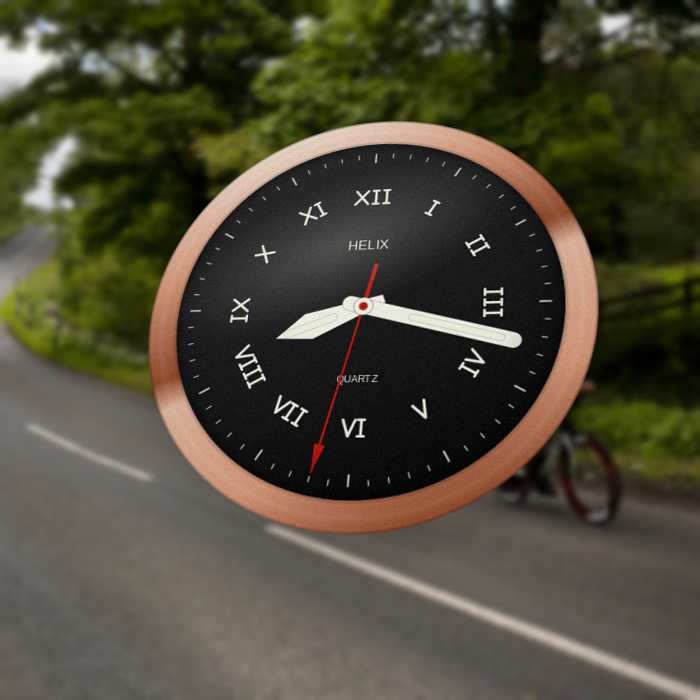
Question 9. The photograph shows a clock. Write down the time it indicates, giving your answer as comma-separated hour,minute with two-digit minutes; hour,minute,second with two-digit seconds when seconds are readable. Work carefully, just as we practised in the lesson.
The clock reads 8,17,32
